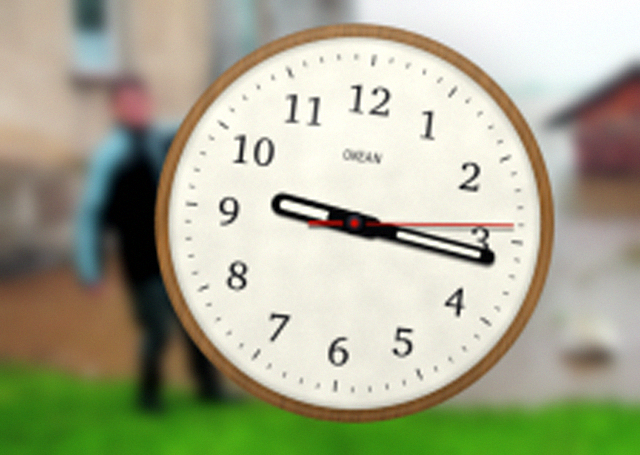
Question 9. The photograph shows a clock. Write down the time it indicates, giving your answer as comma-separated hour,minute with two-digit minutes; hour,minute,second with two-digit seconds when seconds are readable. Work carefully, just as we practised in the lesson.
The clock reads 9,16,14
